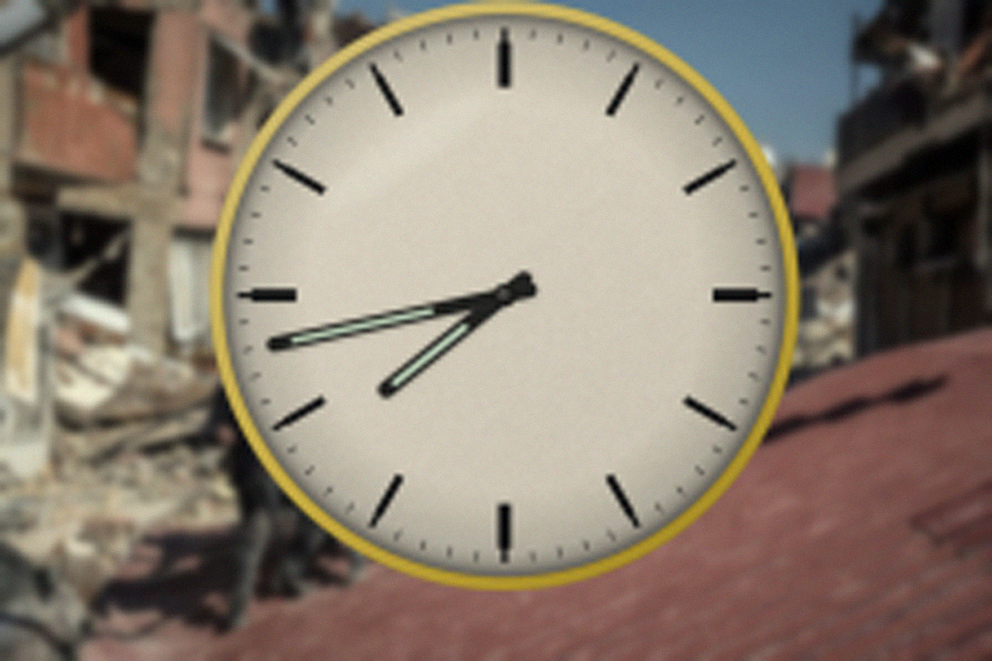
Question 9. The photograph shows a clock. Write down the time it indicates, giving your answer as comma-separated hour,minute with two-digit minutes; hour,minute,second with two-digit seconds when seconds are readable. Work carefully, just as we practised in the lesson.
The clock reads 7,43
